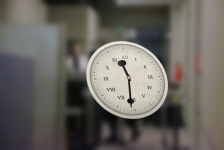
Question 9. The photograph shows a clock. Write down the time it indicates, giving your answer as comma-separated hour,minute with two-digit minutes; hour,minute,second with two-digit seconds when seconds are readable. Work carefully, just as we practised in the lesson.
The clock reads 11,31
